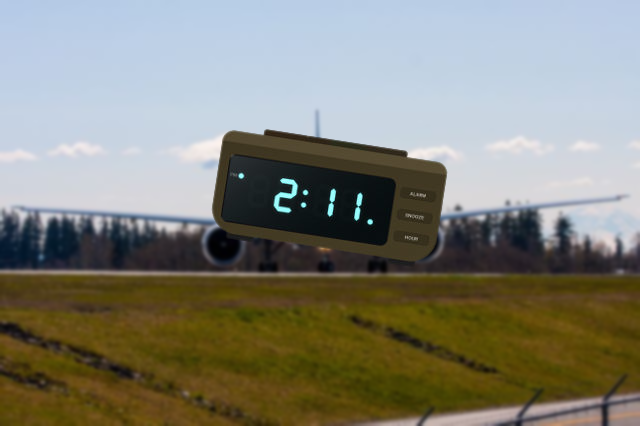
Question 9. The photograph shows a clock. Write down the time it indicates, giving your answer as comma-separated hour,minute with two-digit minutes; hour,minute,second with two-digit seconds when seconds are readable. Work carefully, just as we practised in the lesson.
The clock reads 2,11
